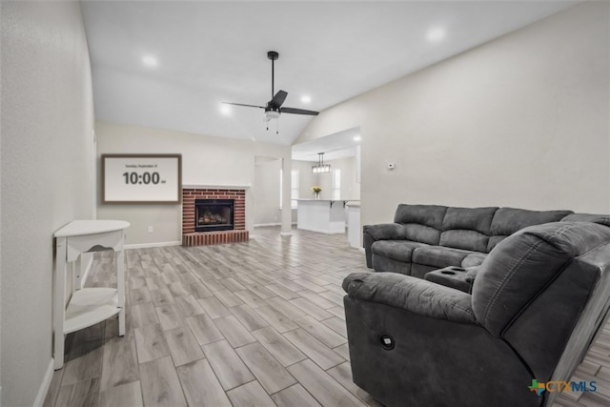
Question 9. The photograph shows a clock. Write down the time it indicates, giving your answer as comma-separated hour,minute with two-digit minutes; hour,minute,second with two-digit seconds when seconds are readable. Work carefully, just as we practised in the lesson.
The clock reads 10,00
